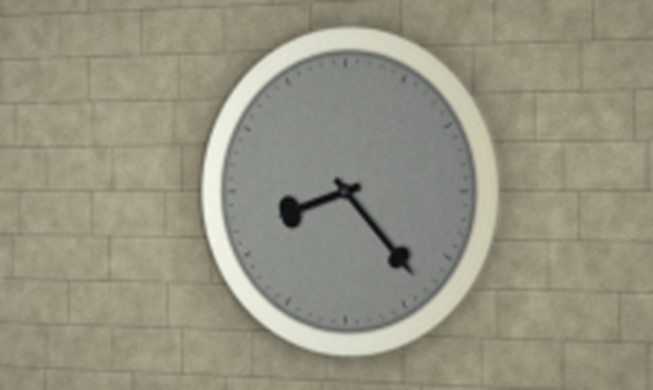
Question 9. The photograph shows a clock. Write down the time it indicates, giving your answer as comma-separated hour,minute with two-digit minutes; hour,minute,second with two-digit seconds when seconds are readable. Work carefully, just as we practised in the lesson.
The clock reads 8,23
